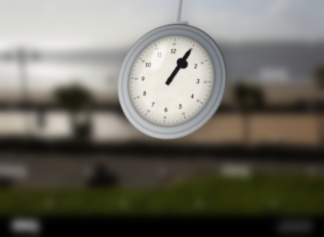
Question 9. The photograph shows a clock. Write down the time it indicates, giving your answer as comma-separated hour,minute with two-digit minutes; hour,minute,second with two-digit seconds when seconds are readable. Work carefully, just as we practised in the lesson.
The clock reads 1,05
